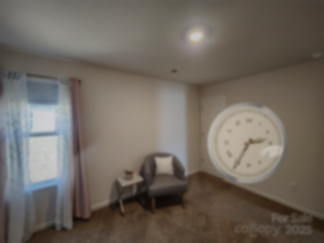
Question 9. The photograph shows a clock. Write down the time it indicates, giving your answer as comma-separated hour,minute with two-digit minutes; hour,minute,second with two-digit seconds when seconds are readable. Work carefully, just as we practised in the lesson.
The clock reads 2,35
